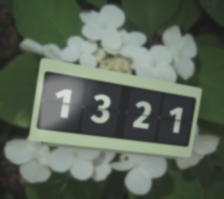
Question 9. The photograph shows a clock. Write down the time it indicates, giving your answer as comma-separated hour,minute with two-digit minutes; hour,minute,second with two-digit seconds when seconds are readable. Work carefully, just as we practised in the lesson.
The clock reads 13,21
